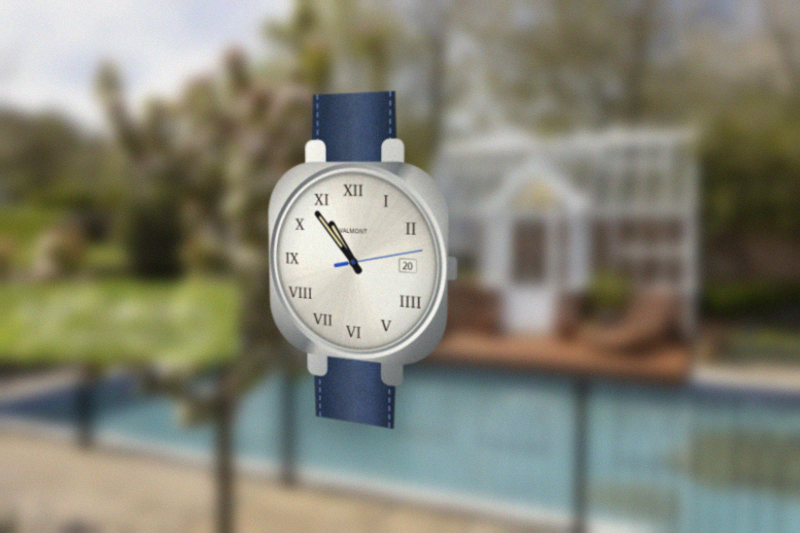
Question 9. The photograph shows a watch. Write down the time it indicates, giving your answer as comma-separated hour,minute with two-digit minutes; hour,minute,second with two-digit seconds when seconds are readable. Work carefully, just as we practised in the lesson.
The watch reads 10,53,13
